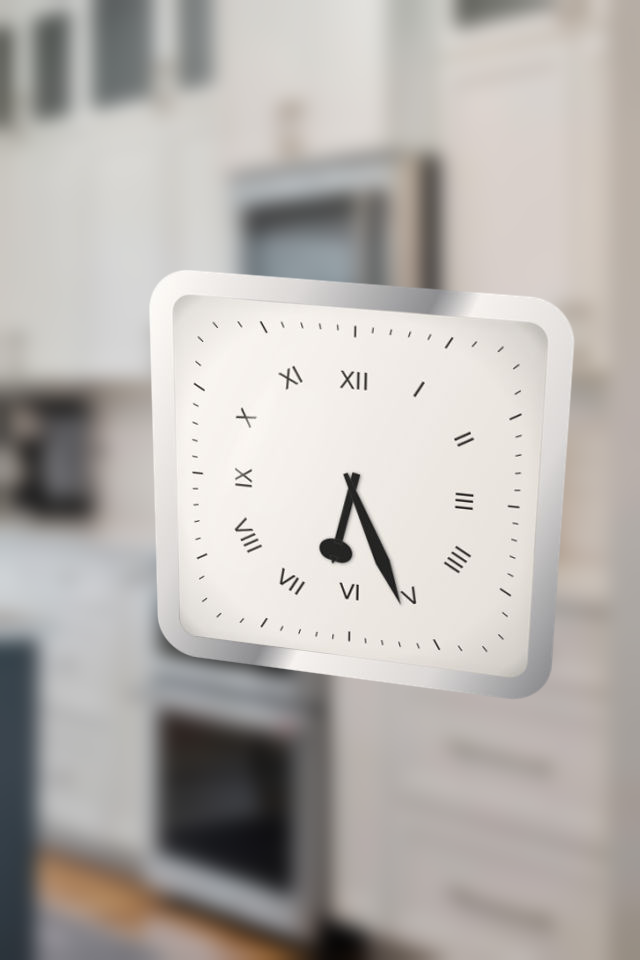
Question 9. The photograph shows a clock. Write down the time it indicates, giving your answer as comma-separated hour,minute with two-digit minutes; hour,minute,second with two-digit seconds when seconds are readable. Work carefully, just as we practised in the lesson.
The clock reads 6,26
